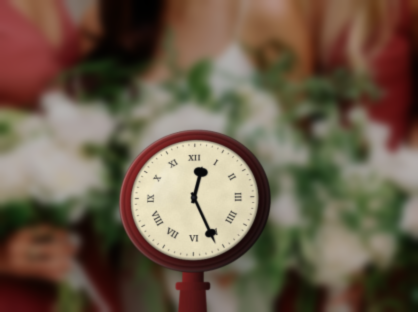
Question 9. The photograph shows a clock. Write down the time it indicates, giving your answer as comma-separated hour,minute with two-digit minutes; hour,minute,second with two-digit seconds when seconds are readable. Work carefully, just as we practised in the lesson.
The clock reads 12,26
